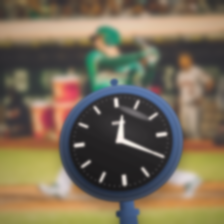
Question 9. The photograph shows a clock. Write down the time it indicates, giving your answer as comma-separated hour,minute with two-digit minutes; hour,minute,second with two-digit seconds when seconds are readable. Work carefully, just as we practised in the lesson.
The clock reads 12,20
